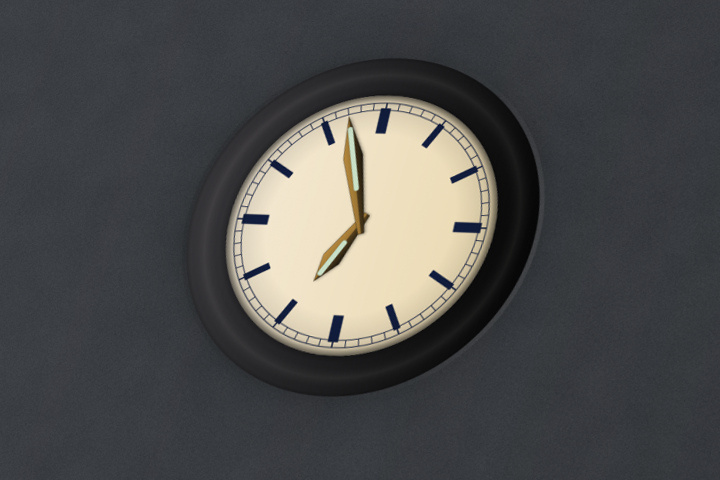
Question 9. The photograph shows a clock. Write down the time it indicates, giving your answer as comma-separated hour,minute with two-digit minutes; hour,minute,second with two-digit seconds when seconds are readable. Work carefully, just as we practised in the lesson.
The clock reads 6,57
